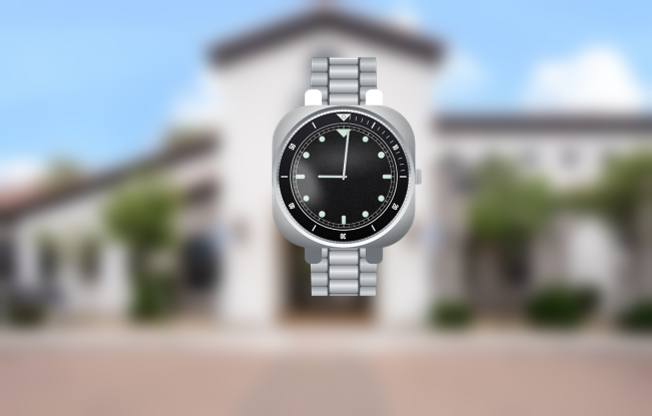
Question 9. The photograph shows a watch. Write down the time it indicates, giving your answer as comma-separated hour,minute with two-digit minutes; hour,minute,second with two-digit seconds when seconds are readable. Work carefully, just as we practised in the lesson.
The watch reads 9,01
